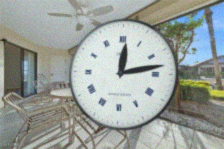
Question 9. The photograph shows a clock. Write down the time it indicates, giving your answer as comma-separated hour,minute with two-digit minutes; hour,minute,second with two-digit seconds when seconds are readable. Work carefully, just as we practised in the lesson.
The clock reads 12,13
